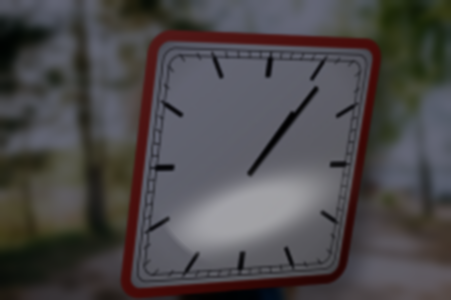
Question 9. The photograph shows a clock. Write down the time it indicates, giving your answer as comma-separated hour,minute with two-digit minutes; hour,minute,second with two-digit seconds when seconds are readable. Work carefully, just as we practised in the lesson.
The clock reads 1,06
